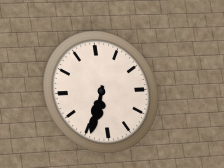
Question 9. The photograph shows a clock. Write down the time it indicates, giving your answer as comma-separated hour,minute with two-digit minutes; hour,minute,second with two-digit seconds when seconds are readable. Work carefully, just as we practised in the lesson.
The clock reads 6,34
